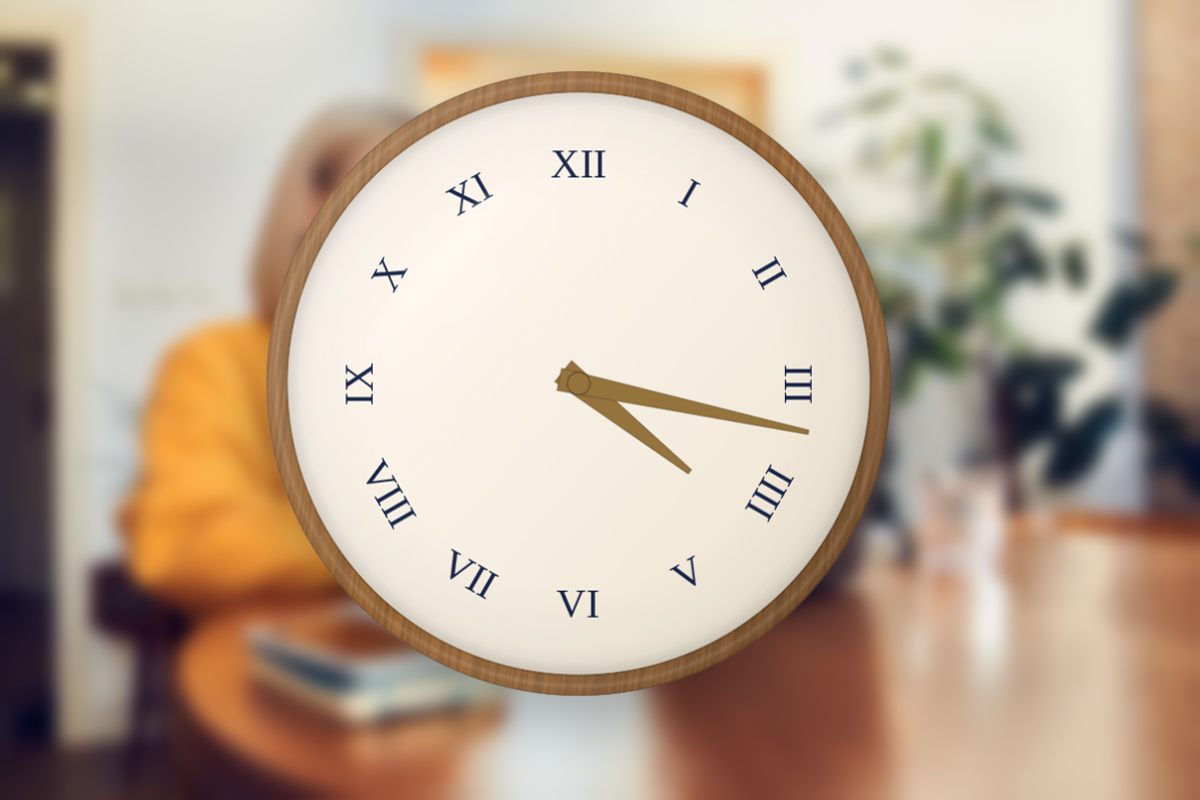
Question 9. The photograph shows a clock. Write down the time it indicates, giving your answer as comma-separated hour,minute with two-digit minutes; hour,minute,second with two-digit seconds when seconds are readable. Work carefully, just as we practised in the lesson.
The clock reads 4,17
